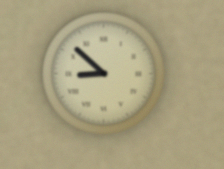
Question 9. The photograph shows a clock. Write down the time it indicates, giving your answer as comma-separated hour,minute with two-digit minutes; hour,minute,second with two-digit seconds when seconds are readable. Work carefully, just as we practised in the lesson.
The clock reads 8,52
